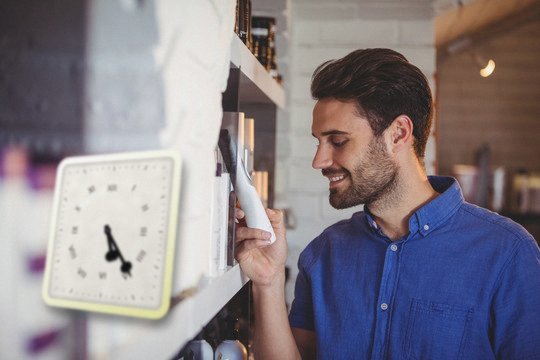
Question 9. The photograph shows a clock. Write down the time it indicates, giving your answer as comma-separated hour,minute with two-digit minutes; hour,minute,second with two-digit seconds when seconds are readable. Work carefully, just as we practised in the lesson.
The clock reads 5,24
